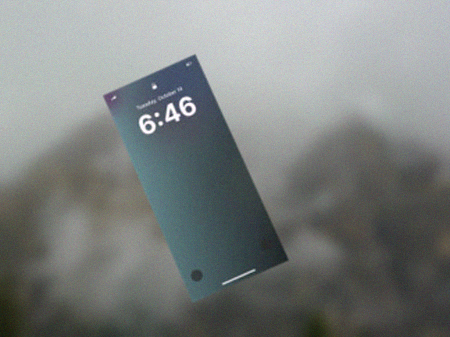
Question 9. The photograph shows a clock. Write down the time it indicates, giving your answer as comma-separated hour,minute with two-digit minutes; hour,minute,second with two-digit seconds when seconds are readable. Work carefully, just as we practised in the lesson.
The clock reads 6,46
